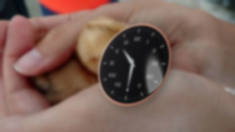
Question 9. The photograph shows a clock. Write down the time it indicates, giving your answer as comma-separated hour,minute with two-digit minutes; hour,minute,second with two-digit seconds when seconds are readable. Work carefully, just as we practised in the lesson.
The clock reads 10,30
